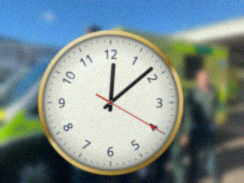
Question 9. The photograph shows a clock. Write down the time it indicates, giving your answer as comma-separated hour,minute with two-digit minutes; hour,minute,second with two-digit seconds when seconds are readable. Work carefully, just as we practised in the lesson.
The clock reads 12,08,20
